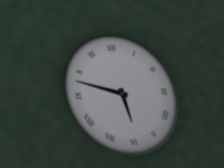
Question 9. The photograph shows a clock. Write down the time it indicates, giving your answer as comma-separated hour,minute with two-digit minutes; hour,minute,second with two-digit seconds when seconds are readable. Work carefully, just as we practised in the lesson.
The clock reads 5,48
